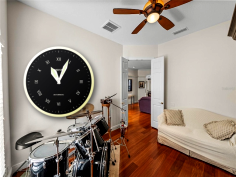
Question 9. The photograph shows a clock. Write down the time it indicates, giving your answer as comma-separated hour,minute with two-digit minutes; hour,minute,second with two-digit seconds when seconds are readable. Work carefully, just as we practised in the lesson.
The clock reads 11,04
